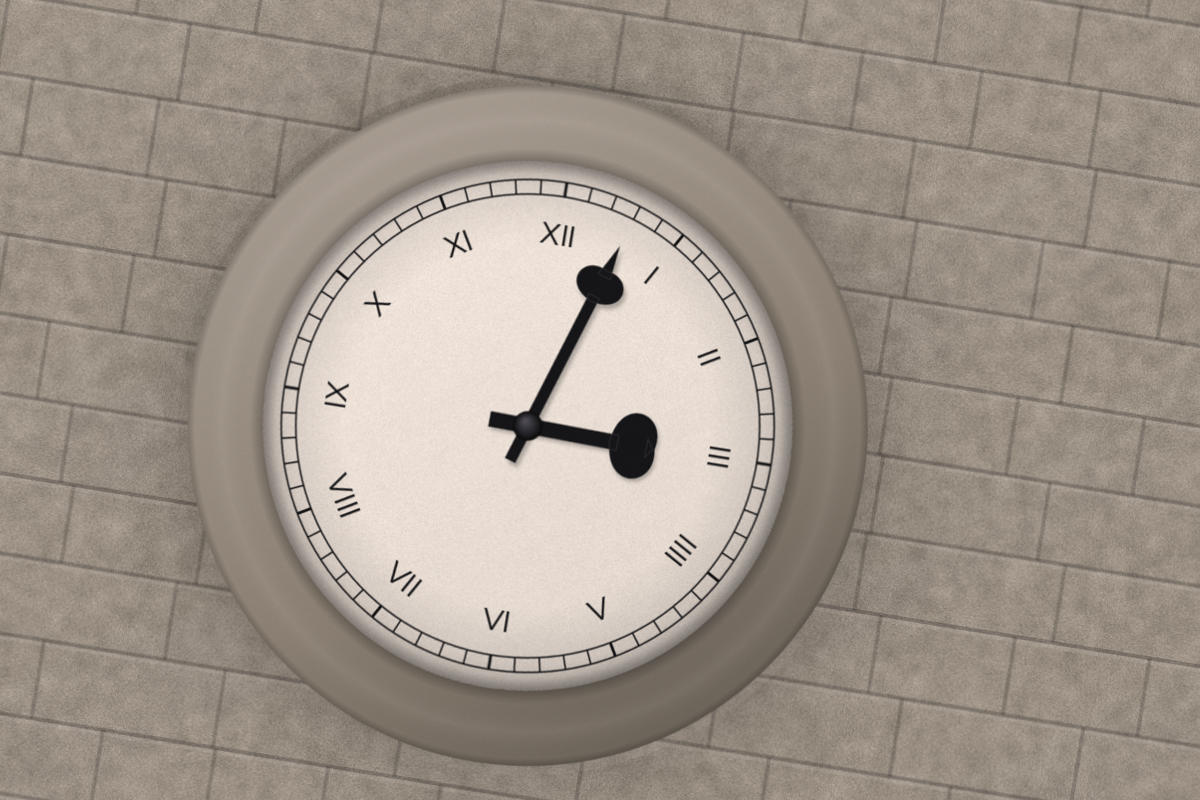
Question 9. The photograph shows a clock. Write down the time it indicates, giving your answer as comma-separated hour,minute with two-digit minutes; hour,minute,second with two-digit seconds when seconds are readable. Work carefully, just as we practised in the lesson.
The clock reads 3,03
